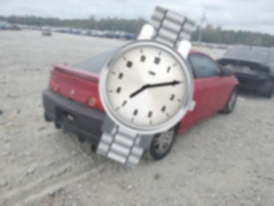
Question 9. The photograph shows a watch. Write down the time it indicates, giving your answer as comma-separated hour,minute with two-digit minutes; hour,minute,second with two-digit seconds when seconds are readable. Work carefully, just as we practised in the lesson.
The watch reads 7,10
